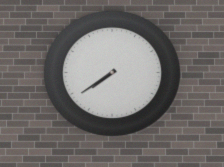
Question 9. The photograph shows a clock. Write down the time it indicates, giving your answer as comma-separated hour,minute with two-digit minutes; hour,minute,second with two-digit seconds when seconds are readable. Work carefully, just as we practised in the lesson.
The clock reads 7,39
